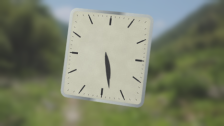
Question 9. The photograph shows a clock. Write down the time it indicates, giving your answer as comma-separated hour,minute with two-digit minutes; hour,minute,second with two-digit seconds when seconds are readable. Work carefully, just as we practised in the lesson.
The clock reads 5,28
